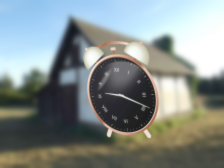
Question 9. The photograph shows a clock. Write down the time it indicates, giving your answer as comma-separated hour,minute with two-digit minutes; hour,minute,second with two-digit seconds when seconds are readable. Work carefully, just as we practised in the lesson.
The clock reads 9,19
